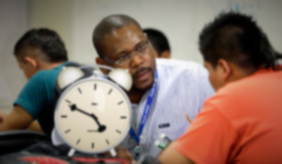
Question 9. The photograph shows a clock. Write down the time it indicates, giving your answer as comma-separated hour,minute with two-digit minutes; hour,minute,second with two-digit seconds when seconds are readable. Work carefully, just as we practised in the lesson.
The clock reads 4,49
